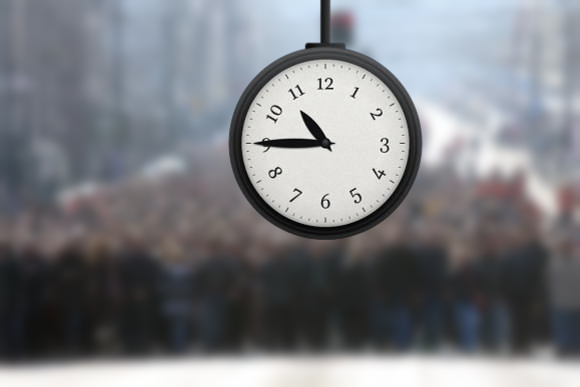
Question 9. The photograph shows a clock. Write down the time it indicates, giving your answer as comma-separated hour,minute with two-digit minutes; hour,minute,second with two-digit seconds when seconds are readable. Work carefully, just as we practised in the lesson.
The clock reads 10,45
